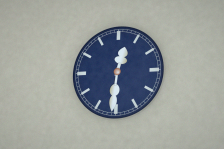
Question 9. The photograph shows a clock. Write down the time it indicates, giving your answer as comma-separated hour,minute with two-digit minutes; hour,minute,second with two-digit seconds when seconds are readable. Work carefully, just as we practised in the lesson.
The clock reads 12,31
